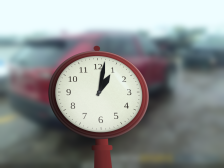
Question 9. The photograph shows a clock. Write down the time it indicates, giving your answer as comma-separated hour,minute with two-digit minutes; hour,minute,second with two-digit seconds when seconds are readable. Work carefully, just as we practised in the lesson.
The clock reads 1,02
